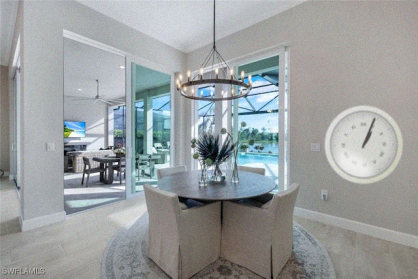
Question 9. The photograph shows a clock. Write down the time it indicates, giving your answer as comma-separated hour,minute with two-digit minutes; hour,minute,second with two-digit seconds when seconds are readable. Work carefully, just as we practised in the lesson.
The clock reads 1,04
